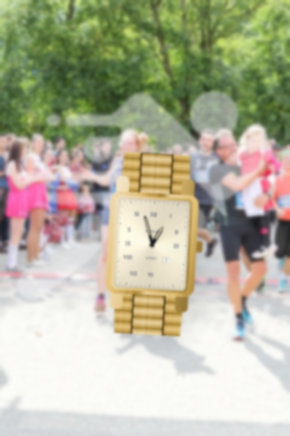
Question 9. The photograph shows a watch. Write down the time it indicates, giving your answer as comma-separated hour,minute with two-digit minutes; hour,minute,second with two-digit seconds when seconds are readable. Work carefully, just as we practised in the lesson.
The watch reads 12,57
